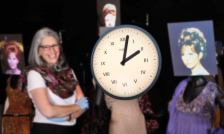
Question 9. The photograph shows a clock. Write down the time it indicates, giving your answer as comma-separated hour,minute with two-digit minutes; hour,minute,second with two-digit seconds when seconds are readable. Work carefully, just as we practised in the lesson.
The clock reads 2,02
